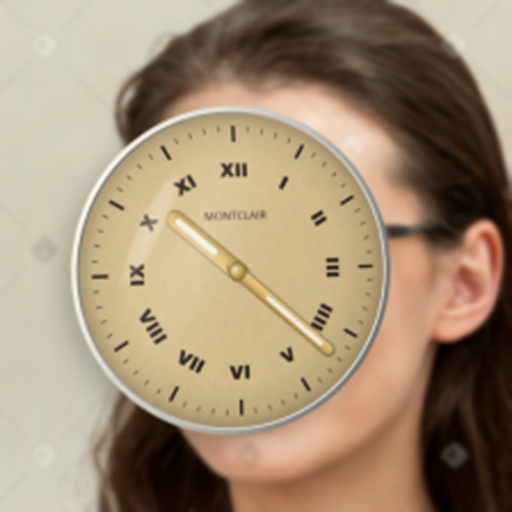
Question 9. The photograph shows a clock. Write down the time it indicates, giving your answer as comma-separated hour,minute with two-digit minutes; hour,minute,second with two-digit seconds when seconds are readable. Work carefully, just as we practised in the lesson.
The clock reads 10,22
